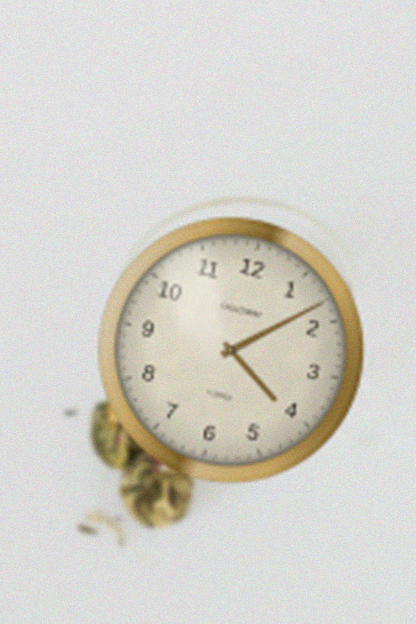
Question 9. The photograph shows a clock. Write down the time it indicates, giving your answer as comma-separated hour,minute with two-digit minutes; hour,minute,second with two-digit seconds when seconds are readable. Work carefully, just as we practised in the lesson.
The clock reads 4,08
